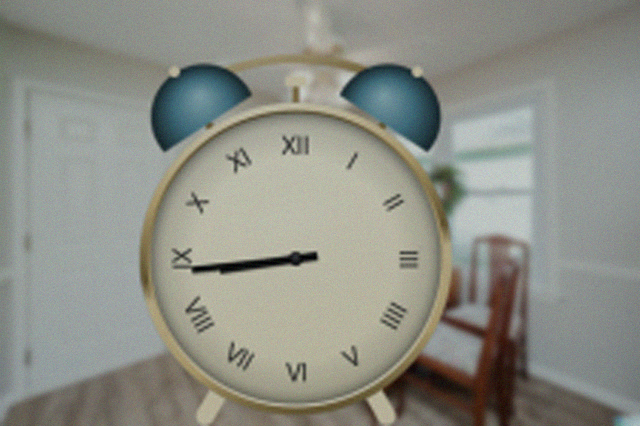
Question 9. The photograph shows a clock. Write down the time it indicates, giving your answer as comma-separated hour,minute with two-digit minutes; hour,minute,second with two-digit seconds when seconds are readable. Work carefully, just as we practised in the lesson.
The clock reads 8,44
